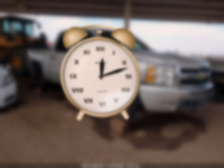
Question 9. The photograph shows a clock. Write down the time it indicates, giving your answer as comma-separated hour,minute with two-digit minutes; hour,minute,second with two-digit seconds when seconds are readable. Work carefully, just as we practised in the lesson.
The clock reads 12,12
